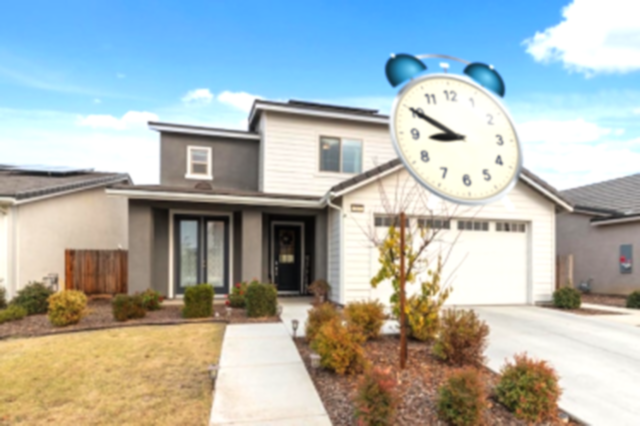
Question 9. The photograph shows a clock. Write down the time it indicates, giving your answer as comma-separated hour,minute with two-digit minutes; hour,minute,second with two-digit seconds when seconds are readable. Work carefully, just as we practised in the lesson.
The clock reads 8,50
